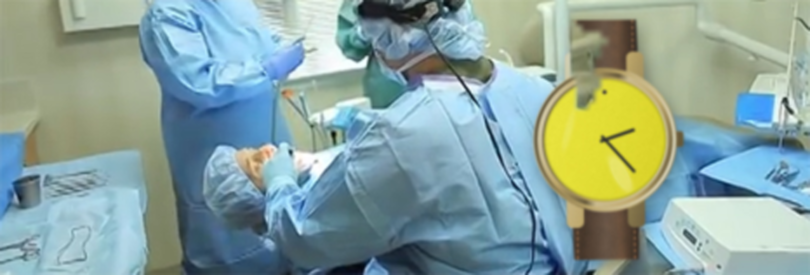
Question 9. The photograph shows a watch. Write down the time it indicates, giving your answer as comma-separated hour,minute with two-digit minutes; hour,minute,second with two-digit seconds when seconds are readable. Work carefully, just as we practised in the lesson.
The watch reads 2,23
